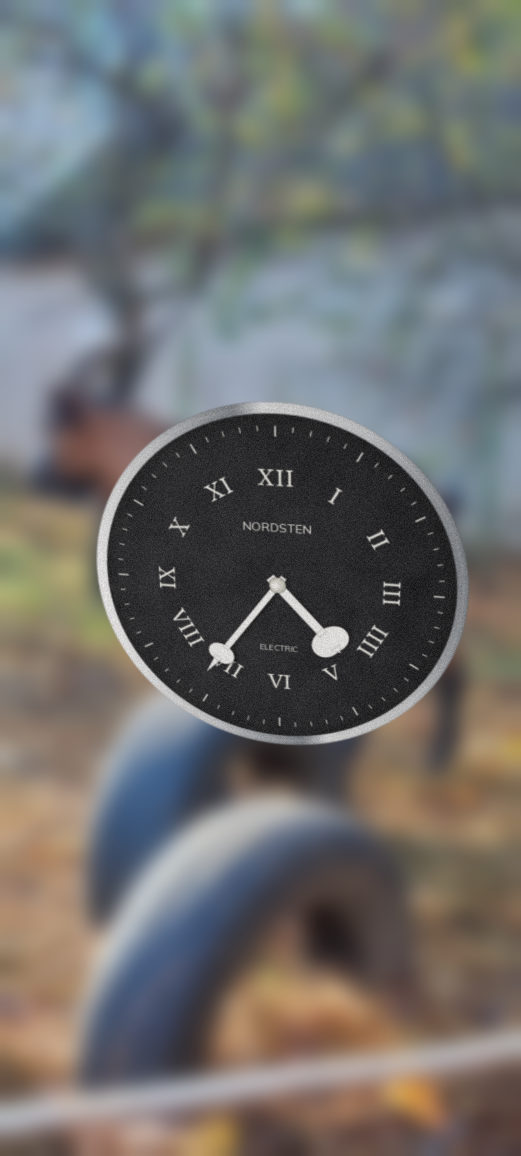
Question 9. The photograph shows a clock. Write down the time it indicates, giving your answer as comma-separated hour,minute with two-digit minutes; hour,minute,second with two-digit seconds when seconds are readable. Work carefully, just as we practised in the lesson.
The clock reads 4,36
